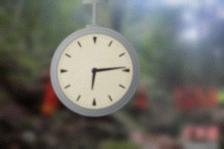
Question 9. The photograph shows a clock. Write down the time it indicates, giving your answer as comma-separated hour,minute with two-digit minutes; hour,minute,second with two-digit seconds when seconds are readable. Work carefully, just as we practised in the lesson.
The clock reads 6,14
